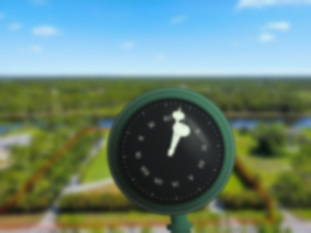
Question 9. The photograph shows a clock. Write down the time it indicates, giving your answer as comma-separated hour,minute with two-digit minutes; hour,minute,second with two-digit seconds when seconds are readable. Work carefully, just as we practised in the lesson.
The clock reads 1,03
